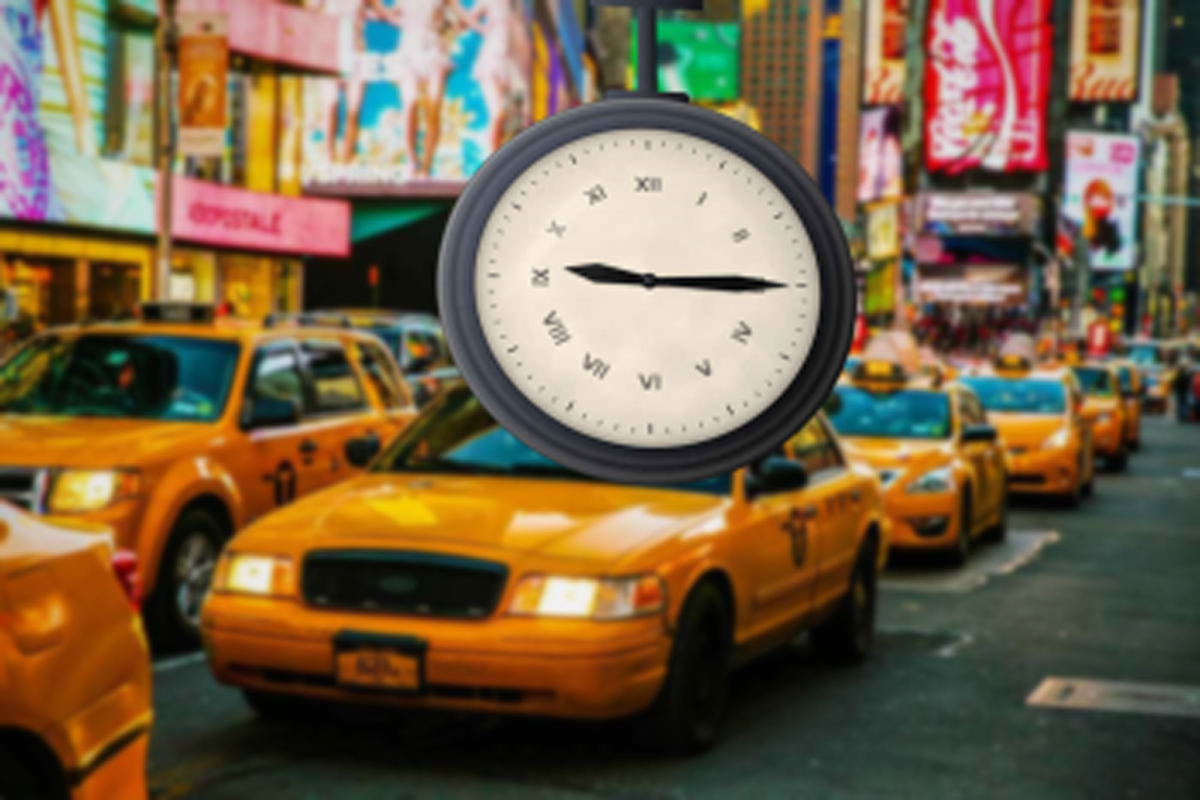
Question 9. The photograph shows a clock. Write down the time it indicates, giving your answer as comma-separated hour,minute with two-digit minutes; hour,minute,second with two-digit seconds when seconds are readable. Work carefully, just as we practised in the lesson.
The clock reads 9,15
